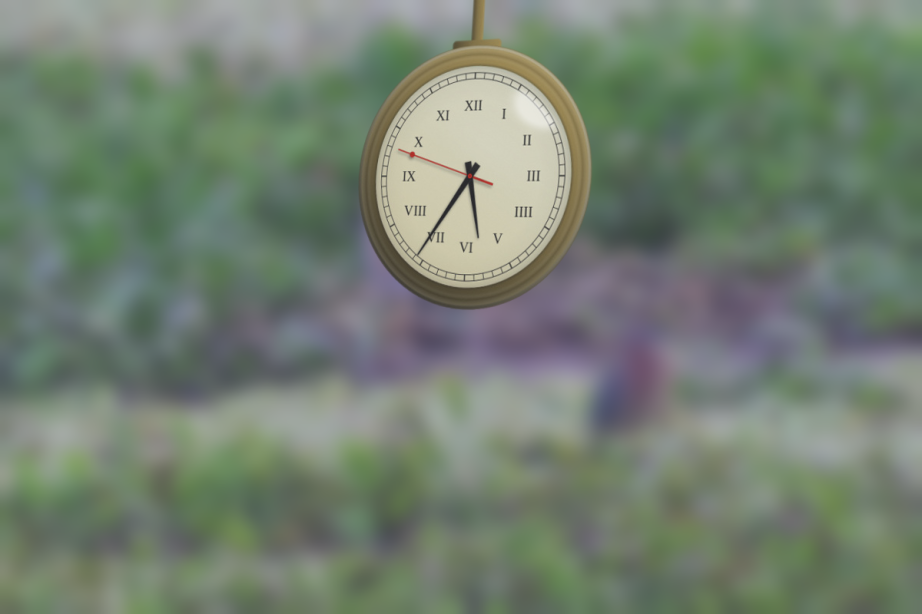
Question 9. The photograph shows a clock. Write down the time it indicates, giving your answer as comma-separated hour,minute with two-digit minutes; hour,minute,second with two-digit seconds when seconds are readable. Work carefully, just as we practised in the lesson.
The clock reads 5,35,48
